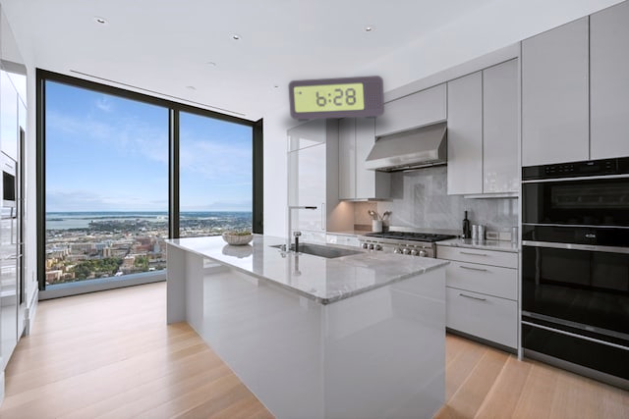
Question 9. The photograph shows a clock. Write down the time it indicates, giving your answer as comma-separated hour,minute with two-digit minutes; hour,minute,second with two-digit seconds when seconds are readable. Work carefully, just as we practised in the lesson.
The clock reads 6,28
